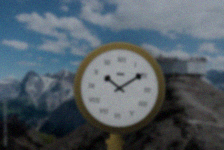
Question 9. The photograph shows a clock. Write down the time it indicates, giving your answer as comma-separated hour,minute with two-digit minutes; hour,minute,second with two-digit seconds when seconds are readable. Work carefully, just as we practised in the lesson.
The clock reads 10,09
